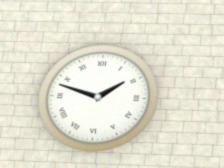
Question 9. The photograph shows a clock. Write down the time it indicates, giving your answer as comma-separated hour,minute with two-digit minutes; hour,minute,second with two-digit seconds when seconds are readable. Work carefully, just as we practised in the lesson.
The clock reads 1,48
